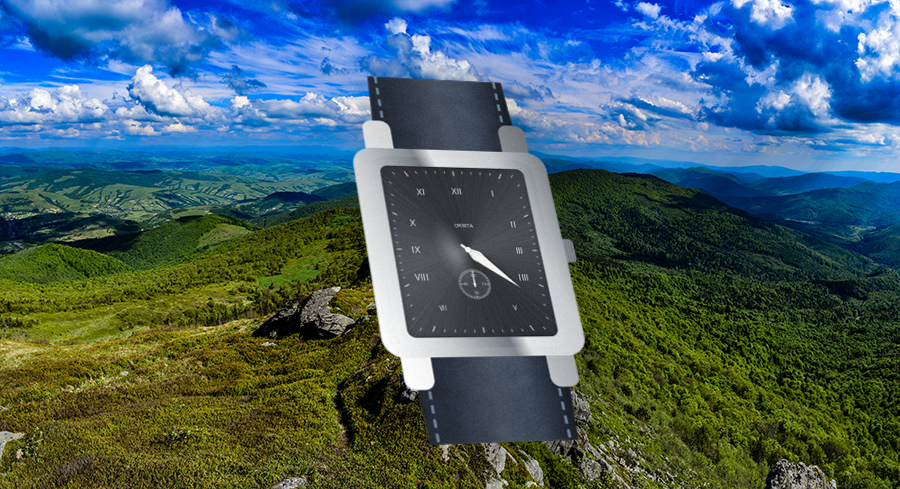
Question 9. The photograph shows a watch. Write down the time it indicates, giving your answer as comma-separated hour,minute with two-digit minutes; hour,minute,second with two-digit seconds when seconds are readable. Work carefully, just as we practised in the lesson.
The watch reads 4,22
